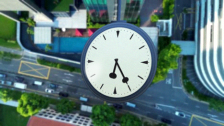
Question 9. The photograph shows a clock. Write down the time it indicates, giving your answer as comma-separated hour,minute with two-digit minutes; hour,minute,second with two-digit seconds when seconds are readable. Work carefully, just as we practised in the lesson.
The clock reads 6,25
